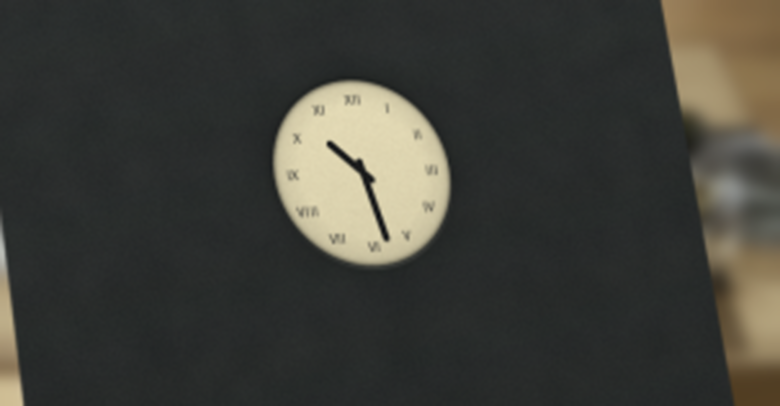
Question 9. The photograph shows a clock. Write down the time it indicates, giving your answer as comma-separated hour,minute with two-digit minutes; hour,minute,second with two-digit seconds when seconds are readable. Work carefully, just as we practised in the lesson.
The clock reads 10,28
